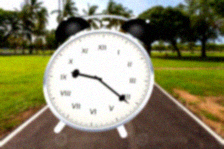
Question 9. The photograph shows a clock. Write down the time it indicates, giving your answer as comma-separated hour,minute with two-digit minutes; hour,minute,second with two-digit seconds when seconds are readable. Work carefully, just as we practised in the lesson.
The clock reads 9,21
